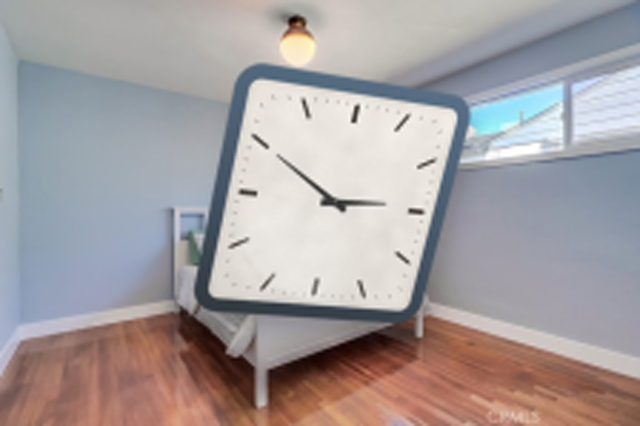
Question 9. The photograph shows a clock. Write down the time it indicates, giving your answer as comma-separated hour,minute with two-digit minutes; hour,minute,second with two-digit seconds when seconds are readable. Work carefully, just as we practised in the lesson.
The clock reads 2,50
